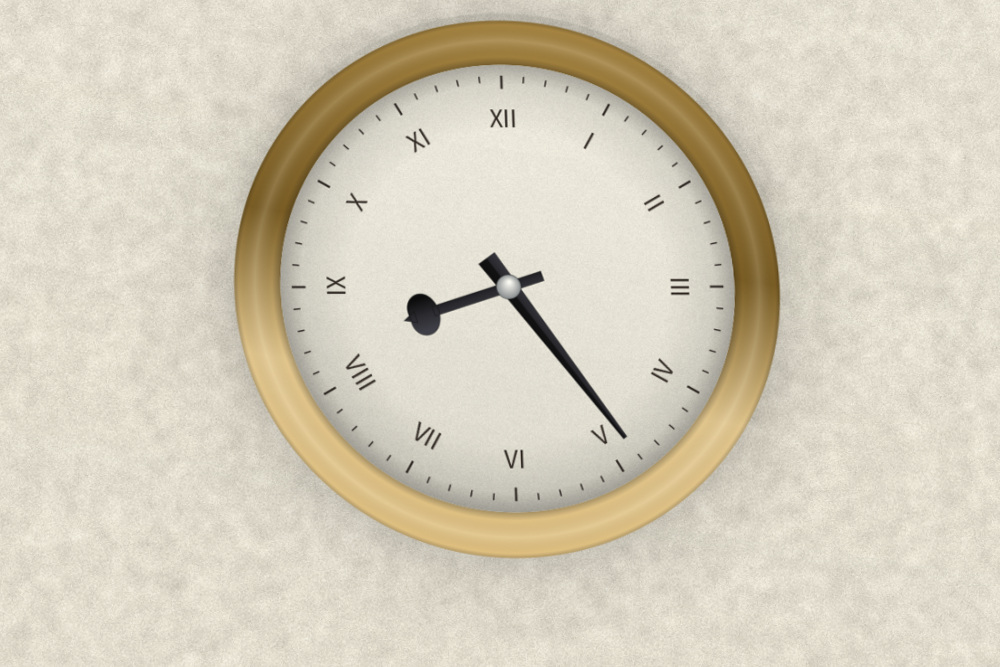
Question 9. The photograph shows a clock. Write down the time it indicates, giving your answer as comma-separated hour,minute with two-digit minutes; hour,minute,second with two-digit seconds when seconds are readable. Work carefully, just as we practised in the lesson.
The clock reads 8,24
